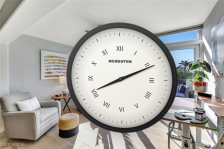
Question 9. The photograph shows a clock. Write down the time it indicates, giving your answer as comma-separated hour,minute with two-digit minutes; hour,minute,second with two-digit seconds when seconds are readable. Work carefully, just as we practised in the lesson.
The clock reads 8,11
